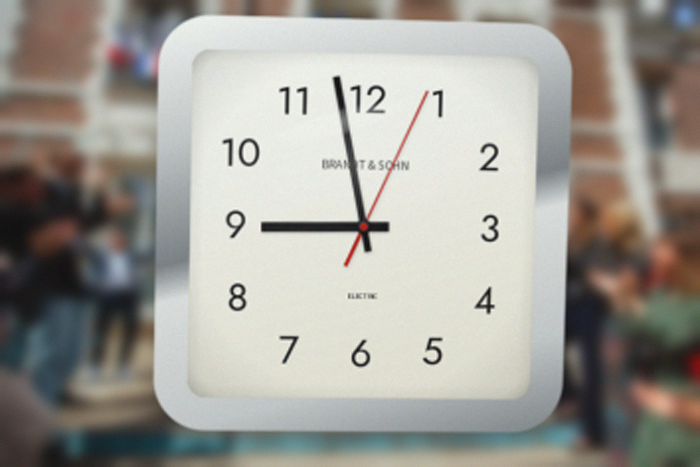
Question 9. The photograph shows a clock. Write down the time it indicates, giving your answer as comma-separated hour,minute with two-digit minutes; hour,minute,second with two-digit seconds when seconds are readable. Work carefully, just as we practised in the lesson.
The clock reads 8,58,04
